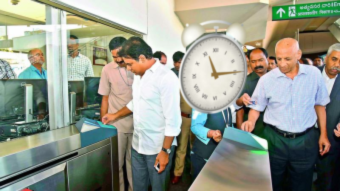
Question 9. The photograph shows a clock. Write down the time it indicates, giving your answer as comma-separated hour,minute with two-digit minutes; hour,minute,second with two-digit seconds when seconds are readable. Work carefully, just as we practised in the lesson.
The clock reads 11,15
